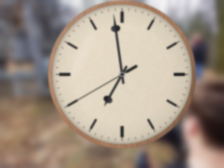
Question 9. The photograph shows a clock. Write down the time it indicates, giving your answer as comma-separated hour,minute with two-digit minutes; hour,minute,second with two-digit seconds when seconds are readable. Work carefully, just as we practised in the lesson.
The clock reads 6,58,40
